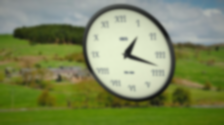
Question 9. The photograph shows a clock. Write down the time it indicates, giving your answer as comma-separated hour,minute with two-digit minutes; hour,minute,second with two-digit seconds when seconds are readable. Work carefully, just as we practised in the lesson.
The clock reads 1,18
